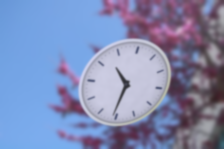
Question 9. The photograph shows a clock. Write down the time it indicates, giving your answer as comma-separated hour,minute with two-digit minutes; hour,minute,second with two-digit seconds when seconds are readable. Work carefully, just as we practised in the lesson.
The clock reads 10,31
